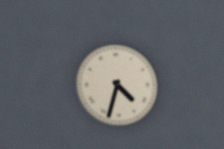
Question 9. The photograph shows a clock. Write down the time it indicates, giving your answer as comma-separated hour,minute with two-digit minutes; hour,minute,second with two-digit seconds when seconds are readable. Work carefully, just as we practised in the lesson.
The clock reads 4,33
